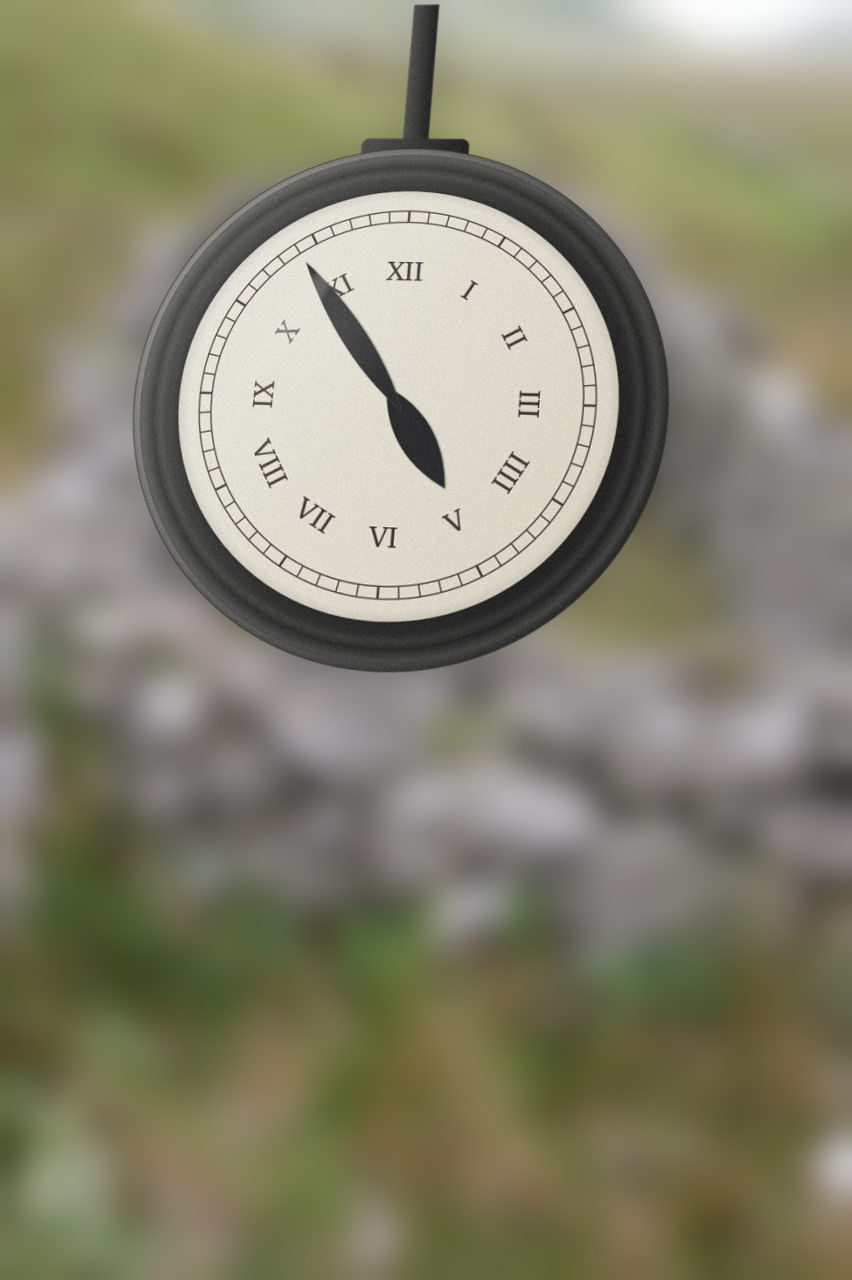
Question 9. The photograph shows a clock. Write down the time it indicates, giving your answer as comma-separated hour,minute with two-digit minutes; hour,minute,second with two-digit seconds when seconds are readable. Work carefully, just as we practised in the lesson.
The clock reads 4,54
